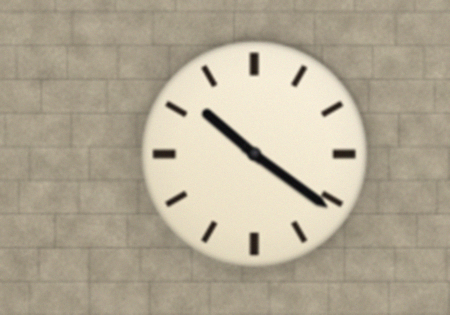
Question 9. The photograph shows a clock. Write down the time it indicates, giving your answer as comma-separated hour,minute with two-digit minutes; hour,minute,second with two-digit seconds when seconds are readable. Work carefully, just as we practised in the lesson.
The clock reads 10,21
